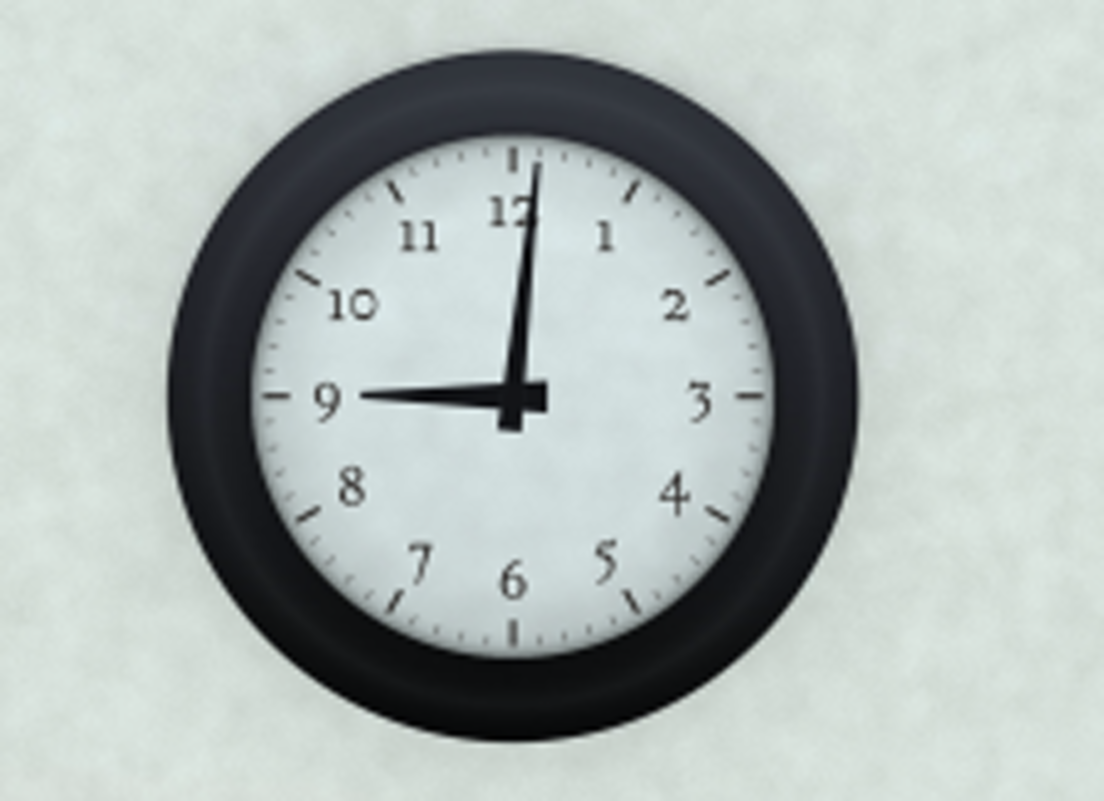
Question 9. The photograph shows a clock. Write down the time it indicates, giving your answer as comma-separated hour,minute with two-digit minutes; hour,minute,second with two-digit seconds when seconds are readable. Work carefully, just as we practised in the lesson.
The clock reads 9,01
